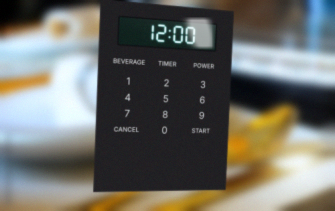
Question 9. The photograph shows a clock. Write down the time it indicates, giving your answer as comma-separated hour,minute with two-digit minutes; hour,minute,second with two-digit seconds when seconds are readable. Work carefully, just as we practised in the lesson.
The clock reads 12,00
